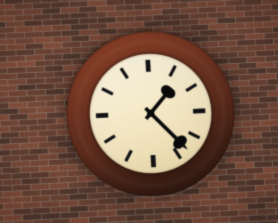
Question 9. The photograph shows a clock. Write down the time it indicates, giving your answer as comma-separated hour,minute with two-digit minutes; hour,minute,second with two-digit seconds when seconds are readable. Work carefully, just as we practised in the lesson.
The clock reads 1,23
